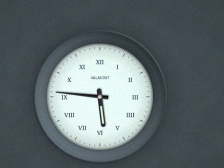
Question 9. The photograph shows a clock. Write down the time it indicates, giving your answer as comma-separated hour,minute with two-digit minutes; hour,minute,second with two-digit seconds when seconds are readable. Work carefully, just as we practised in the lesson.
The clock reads 5,46
